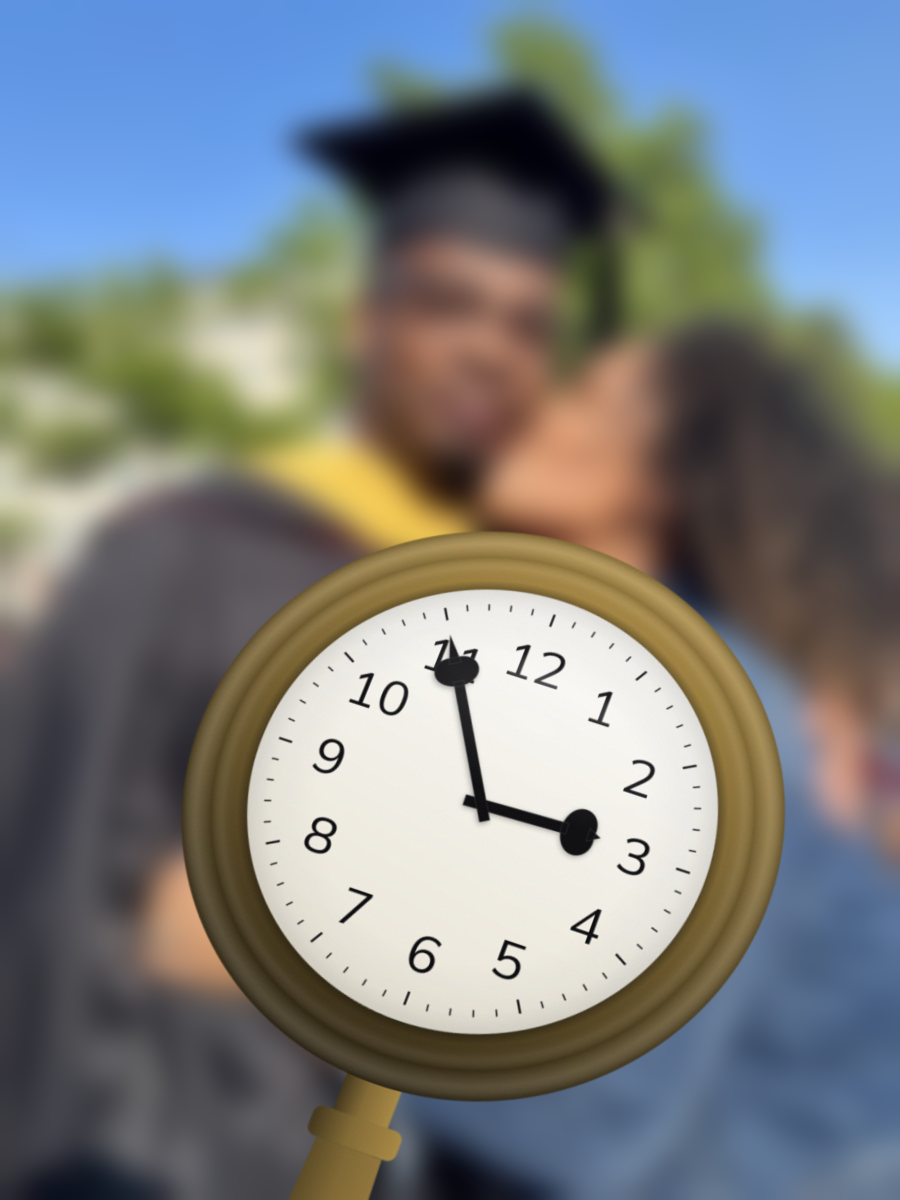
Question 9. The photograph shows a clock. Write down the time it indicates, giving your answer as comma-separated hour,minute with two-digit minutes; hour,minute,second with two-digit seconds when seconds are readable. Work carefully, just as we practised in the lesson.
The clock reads 2,55
